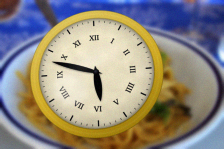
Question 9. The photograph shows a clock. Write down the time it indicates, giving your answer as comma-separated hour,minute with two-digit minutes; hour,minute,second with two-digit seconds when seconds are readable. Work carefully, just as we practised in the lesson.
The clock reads 5,48
